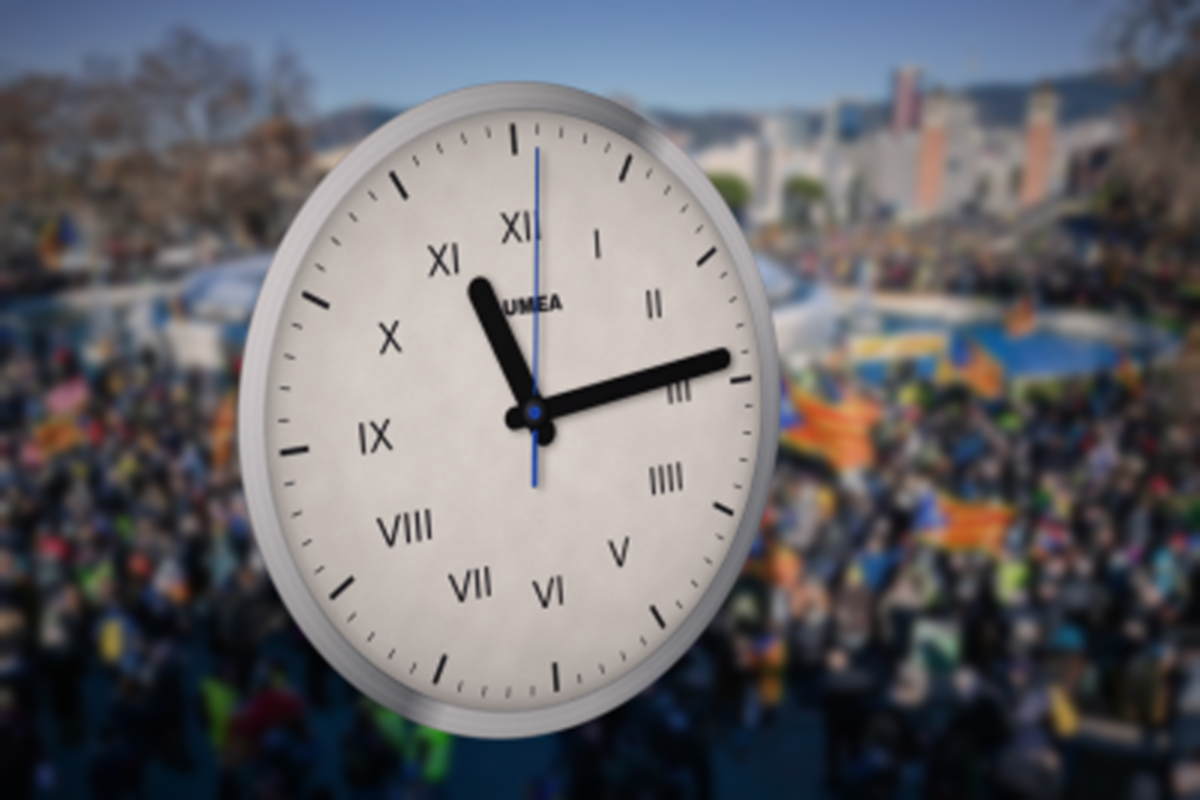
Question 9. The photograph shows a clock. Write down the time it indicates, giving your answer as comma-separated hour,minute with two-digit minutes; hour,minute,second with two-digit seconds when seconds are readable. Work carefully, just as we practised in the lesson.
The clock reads 11,14,01
